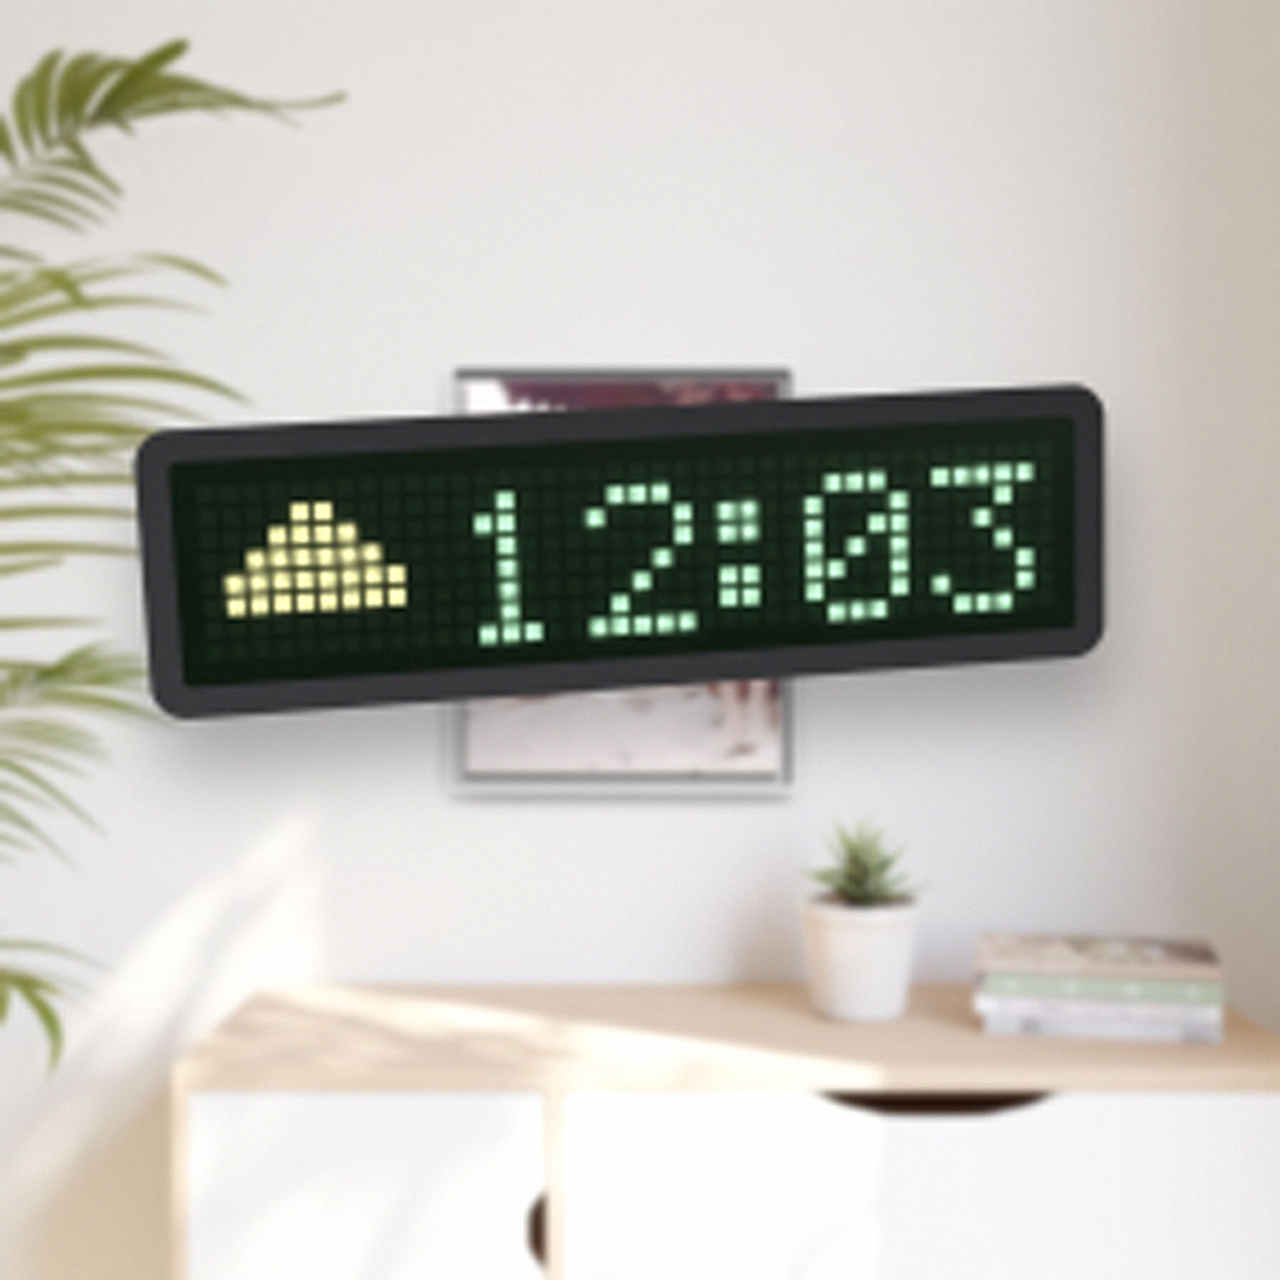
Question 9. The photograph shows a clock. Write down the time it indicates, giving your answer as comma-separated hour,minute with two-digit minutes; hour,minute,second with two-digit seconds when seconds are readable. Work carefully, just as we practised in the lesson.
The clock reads 12,03
